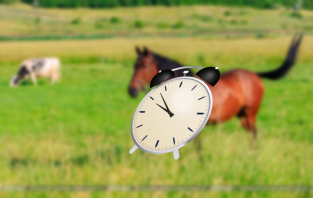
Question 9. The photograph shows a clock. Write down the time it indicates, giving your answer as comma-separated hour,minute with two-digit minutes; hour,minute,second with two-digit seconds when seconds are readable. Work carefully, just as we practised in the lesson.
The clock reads 9,53
